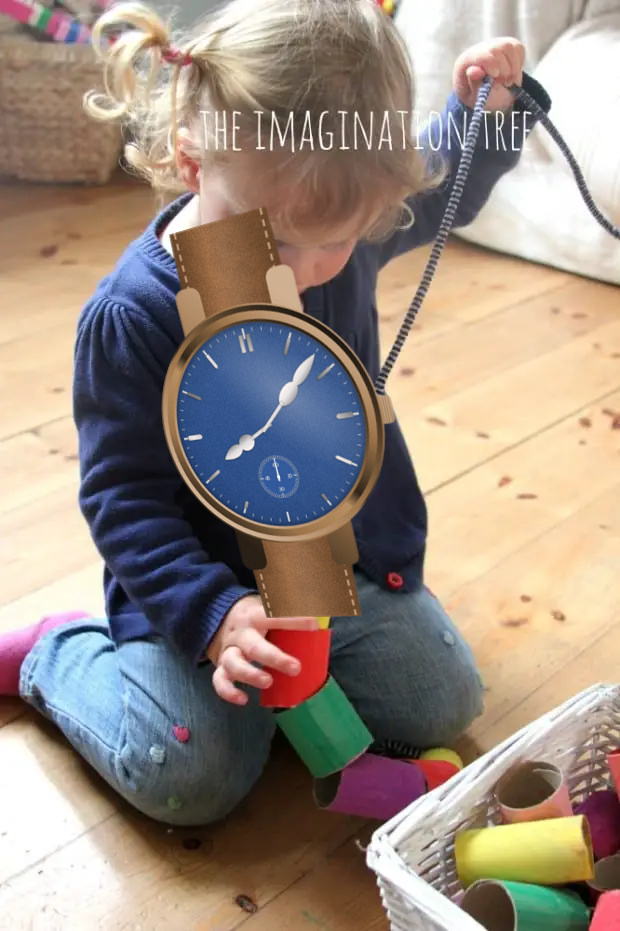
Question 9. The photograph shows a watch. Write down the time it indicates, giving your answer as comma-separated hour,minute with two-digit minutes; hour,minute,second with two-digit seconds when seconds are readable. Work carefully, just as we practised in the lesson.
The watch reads 8,08
